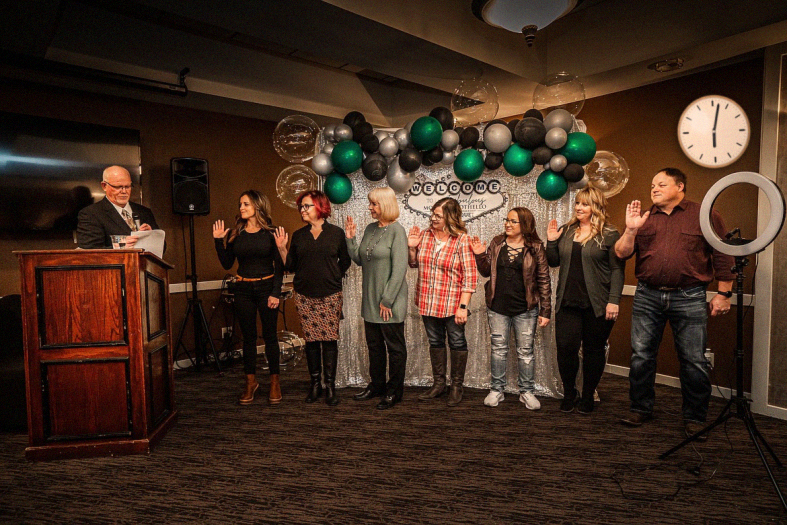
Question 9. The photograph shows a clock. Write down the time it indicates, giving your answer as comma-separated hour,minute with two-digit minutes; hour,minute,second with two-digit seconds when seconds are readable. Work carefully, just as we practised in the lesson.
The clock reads 6,02
